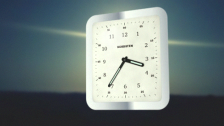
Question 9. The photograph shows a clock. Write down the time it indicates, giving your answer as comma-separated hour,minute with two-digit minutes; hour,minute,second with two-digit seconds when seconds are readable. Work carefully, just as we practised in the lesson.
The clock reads 3,36
